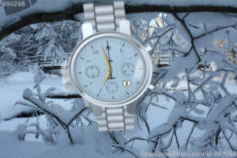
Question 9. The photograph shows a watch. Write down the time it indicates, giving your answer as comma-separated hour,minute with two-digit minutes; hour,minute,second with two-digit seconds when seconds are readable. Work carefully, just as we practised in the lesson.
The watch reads 6,58
